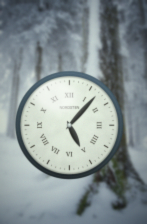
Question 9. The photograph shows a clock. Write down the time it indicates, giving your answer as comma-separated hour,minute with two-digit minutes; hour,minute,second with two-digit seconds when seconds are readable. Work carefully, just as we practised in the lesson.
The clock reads 5,07
